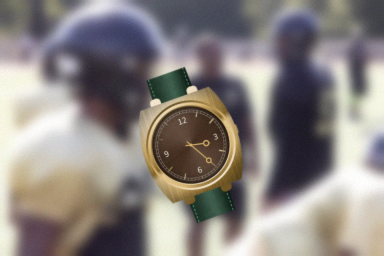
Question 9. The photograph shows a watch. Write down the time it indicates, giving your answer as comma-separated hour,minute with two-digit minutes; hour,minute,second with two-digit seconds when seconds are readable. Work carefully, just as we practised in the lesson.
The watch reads 3,25
